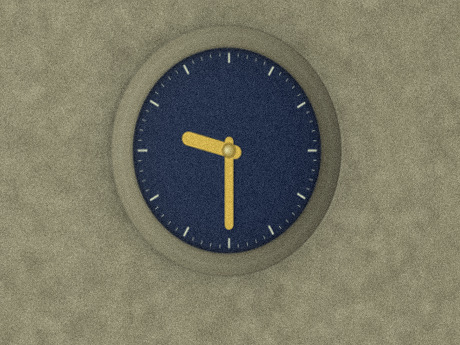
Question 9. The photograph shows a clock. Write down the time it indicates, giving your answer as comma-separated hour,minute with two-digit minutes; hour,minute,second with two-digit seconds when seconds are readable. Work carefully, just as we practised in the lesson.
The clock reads 9,30
